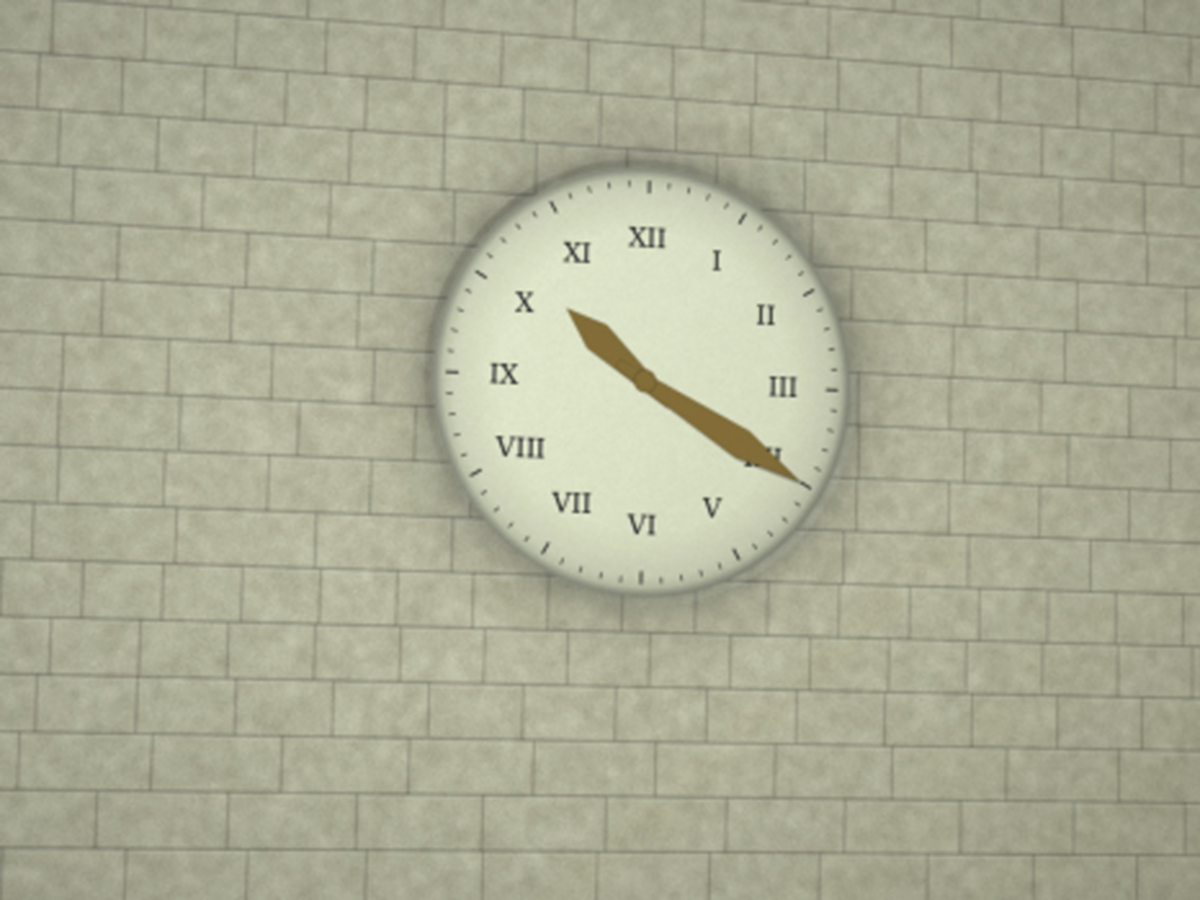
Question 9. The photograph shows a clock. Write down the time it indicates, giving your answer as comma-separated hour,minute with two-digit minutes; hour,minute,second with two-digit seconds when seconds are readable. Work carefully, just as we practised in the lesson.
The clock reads 10,20
